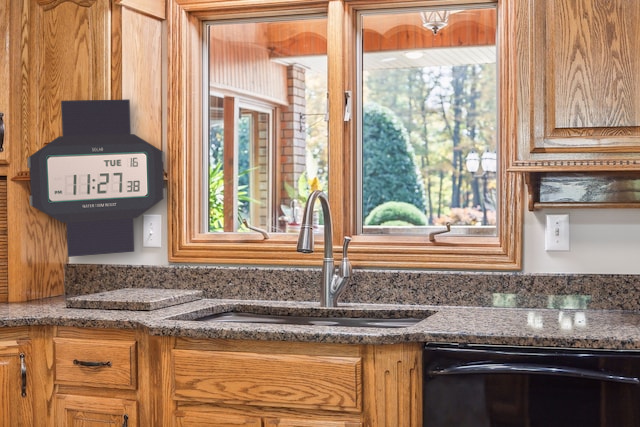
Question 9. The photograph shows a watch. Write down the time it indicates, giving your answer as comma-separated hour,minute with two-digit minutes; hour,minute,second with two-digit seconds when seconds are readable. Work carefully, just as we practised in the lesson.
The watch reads 11,27,38
